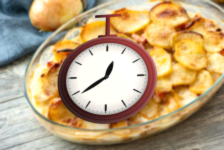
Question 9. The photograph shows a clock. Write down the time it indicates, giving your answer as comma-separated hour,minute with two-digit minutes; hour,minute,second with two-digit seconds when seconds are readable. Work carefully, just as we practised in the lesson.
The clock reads 12,39
